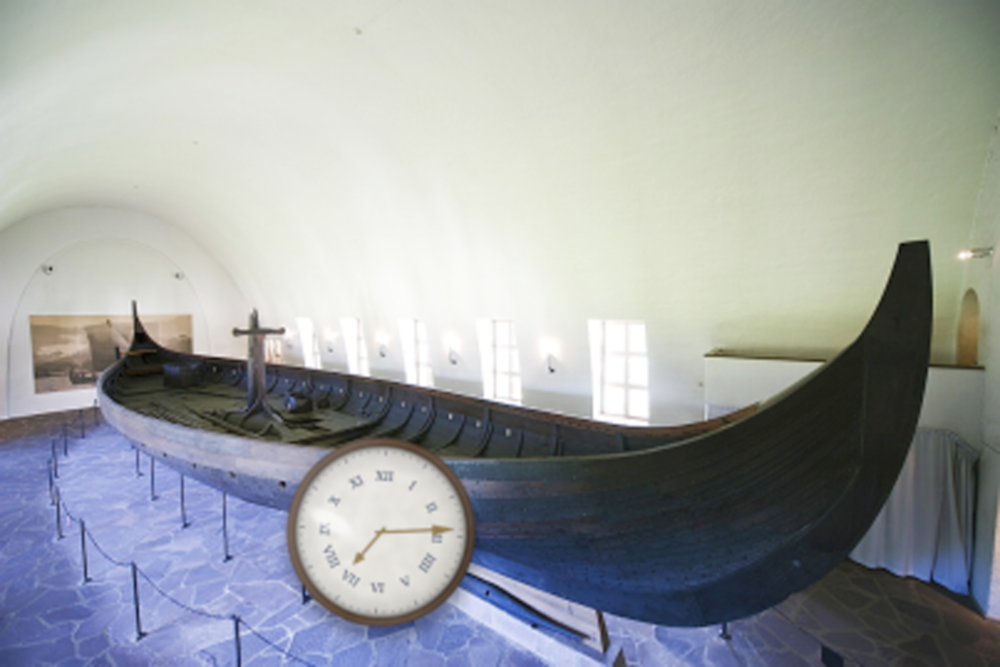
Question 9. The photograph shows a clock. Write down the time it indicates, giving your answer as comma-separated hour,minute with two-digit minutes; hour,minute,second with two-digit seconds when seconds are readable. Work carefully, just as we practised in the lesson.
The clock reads 7,14
